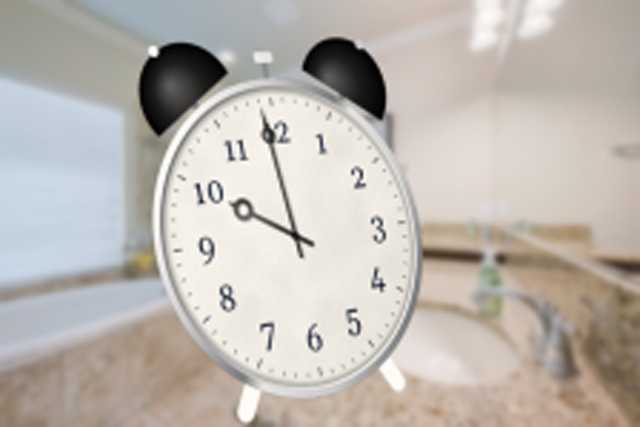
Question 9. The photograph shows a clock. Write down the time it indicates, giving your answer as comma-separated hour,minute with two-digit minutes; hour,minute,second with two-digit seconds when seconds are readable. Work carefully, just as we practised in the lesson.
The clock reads 9,59
